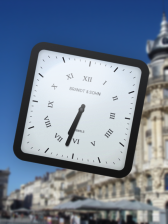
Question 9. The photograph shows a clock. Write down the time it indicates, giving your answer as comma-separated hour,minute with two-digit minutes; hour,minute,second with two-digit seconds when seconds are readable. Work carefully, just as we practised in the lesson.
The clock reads 6,32
